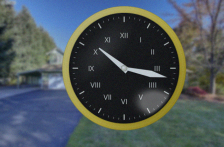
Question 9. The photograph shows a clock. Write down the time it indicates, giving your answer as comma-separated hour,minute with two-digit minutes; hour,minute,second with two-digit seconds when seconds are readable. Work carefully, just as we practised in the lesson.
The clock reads 10,17
